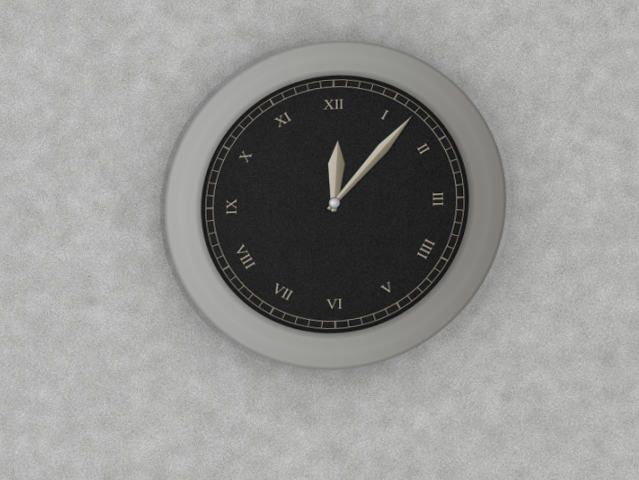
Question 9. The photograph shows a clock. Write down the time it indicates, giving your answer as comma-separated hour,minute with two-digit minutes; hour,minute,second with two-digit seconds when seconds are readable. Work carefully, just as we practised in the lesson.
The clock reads 12,07
